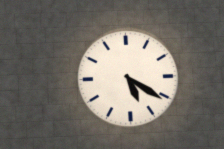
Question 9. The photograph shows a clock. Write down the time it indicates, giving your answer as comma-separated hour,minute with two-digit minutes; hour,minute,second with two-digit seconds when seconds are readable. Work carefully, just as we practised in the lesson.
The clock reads 5,21
